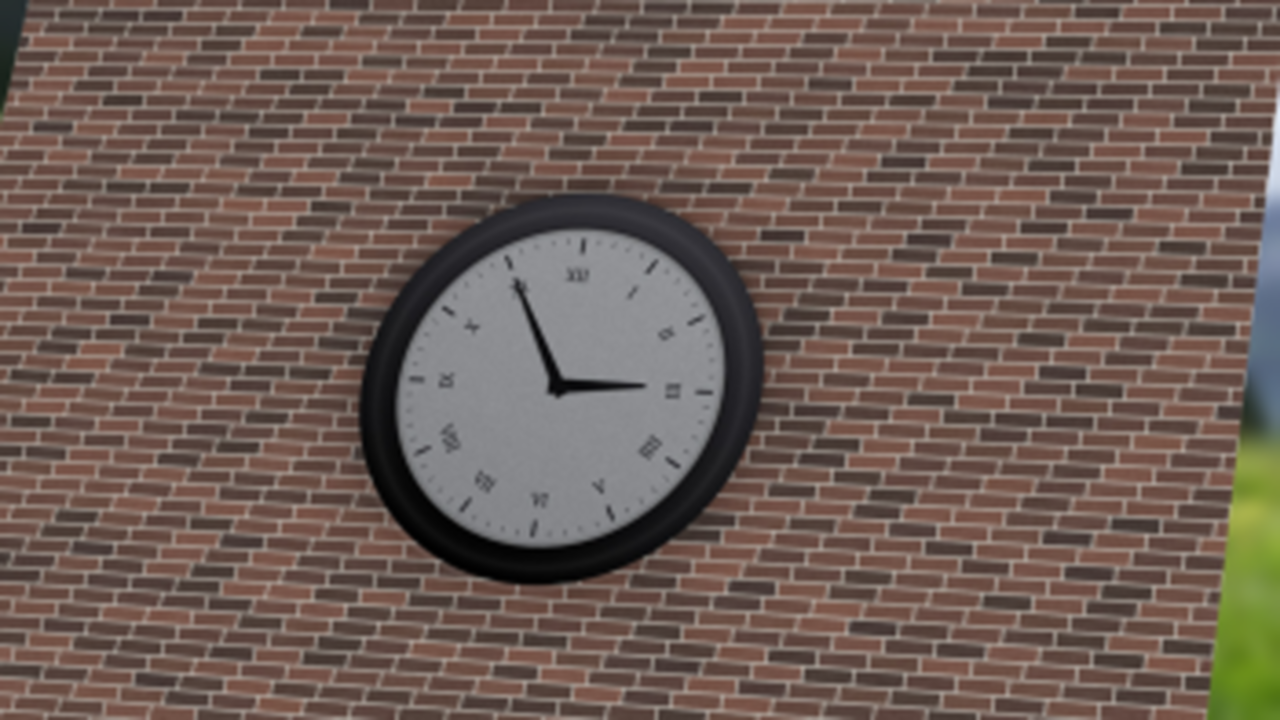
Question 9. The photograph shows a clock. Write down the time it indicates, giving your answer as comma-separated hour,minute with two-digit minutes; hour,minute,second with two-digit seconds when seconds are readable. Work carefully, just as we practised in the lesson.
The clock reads 2,55
